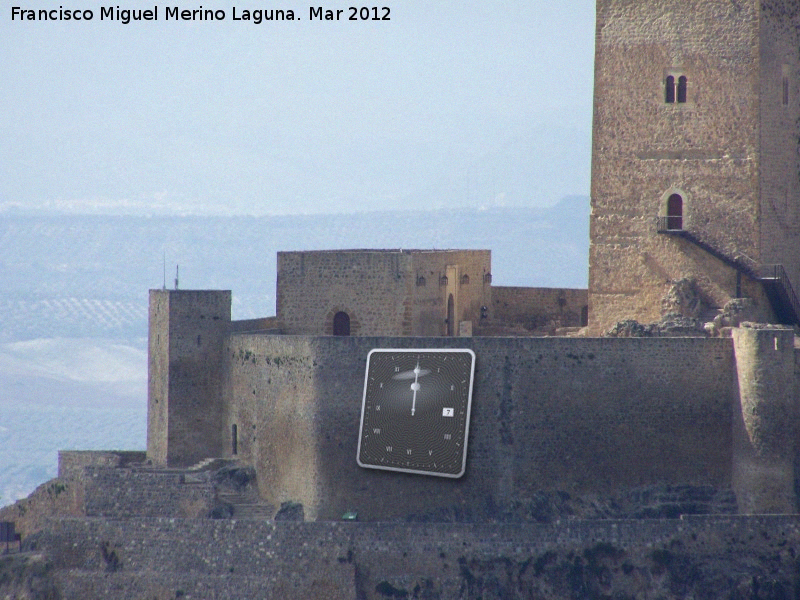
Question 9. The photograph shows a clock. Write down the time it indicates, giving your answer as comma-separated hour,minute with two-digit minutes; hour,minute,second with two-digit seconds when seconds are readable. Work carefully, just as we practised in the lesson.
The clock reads 12,00
